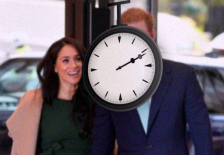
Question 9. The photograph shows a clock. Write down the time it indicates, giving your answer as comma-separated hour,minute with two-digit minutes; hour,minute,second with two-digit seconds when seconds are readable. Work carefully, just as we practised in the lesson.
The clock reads 2,11
